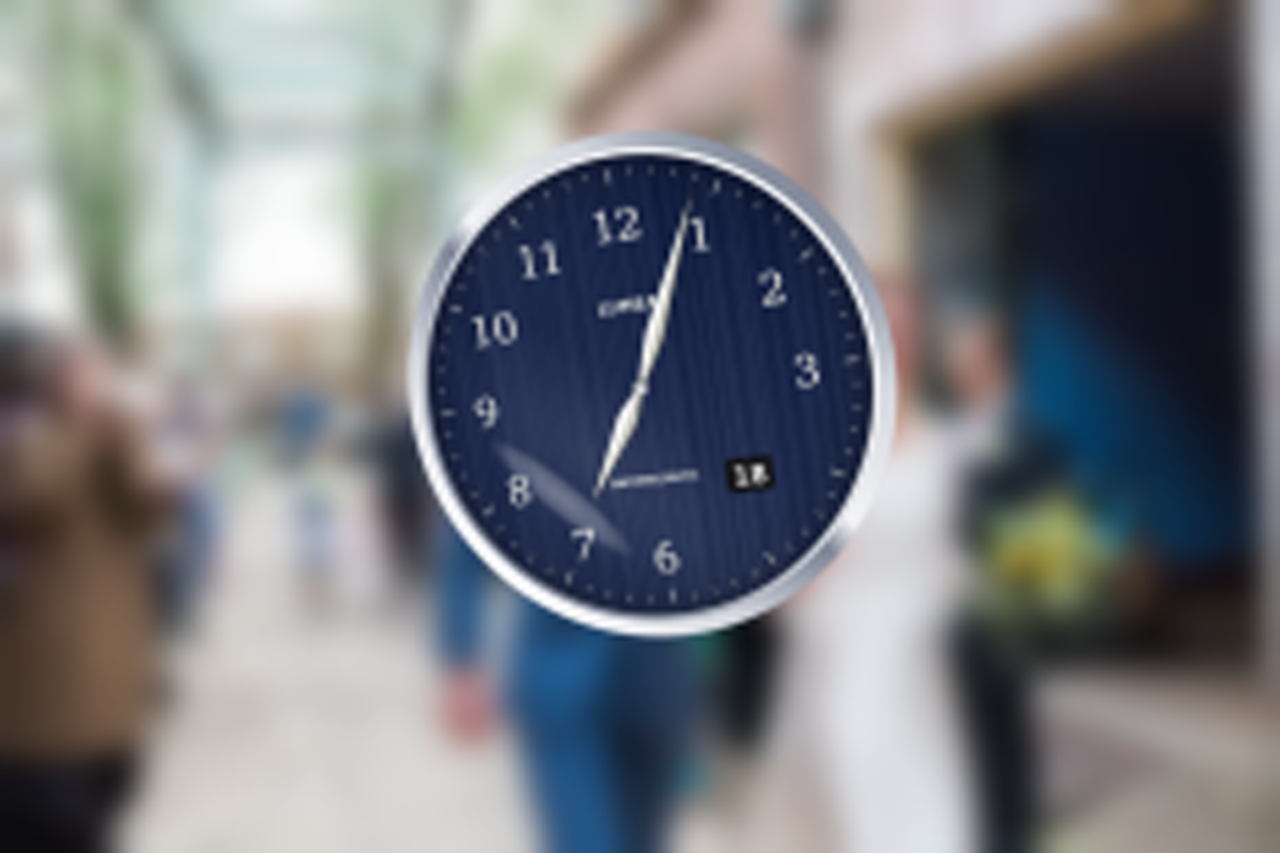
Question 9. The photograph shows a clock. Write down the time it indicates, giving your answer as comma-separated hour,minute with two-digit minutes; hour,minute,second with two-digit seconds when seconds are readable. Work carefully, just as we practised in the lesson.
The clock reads 7,04
